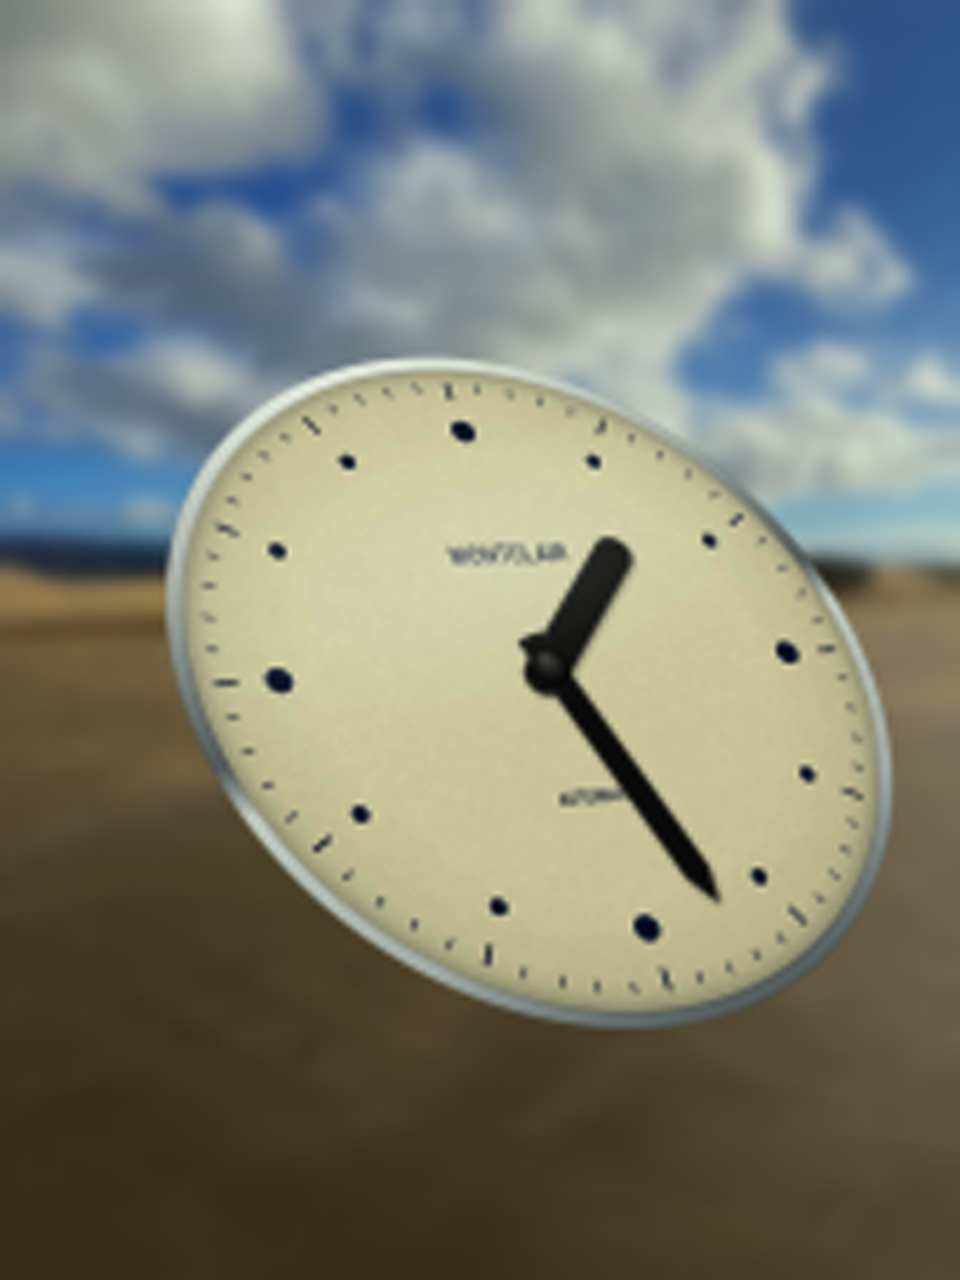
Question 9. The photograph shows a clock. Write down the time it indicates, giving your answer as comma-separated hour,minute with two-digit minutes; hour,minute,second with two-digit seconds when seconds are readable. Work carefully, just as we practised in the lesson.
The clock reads 1,27
